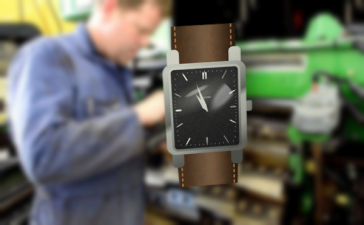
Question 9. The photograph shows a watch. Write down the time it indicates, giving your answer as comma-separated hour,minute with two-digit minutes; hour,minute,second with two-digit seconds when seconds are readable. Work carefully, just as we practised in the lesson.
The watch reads 10,57
